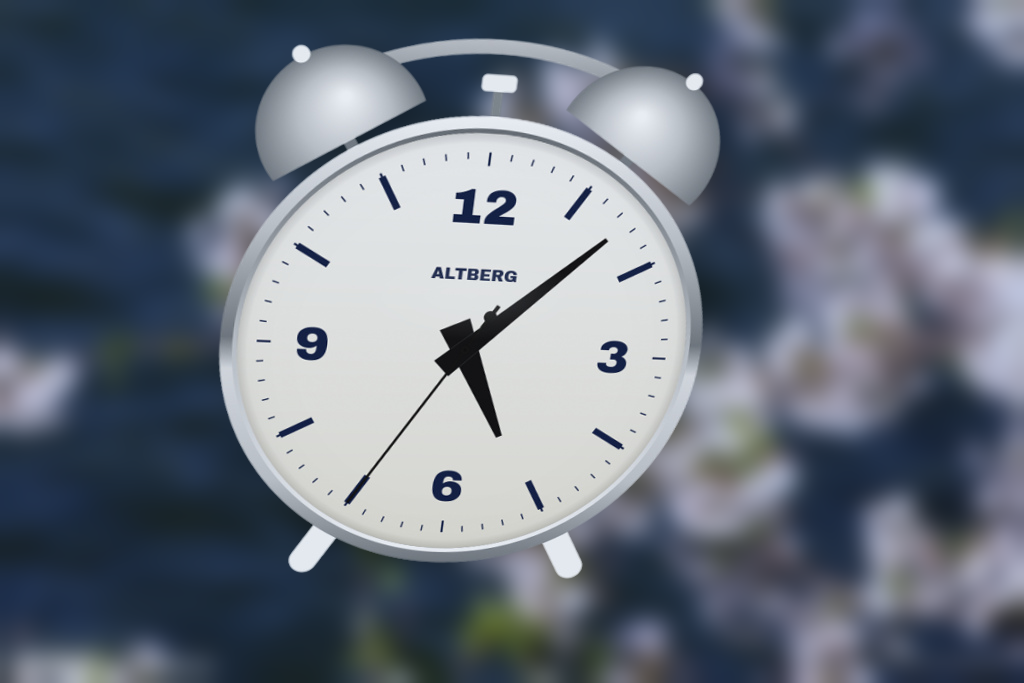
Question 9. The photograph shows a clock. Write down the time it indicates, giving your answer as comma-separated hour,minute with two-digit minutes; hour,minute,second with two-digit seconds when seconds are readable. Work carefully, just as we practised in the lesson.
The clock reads 5,07,35
